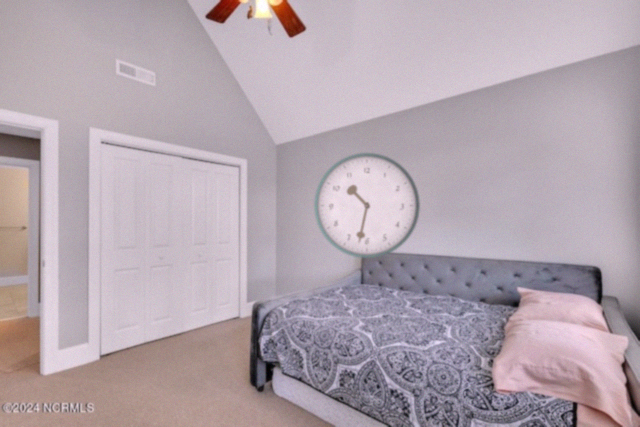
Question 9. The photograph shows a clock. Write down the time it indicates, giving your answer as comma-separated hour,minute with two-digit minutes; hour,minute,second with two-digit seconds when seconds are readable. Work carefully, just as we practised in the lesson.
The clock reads 10,32
